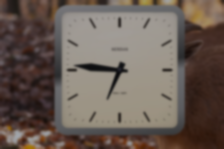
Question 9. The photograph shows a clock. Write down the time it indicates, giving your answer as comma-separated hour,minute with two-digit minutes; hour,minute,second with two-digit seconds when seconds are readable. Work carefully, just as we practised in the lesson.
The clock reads 6,46
